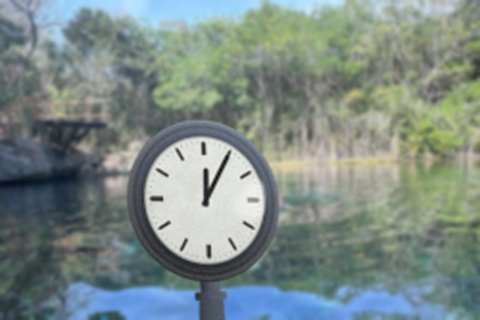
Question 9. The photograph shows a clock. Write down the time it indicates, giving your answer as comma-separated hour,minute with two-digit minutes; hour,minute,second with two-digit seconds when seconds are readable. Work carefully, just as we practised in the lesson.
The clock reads 12,05
